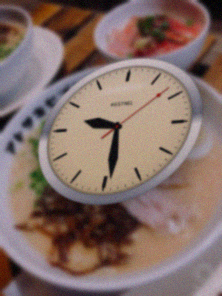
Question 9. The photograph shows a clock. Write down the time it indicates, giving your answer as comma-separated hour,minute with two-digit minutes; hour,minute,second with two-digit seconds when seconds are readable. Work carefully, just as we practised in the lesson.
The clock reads 9,29,08
